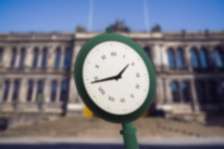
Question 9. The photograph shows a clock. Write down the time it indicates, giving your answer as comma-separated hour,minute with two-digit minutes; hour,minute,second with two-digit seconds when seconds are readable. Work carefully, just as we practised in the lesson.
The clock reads 1,44
